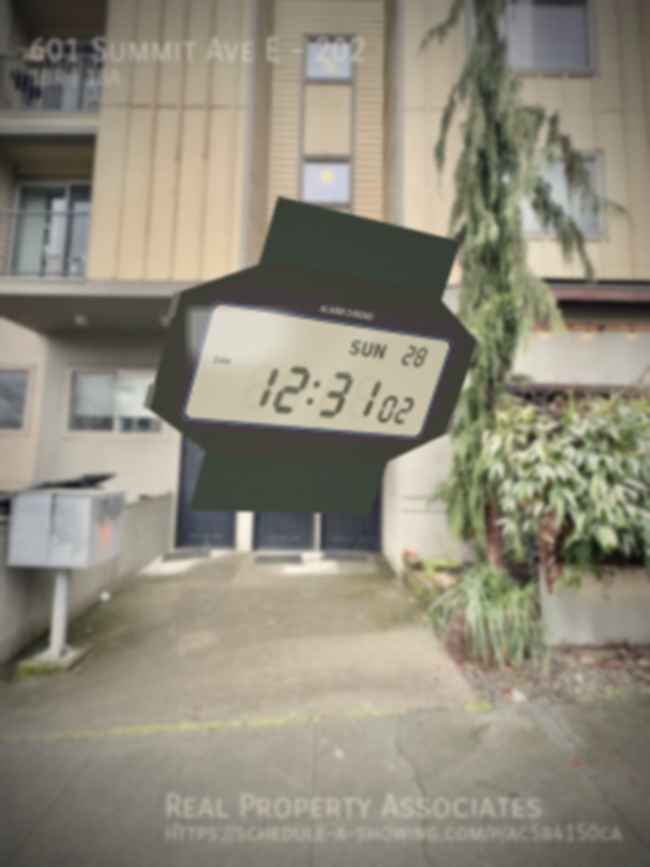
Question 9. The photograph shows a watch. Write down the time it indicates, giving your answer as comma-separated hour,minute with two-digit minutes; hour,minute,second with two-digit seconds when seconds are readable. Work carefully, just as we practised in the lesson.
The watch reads 12,31,02
